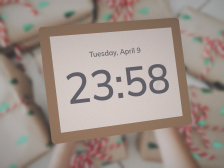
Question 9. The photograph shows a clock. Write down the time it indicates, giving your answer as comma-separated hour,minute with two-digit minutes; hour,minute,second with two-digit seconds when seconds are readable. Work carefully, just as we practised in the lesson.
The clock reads 23,58
